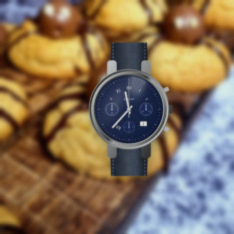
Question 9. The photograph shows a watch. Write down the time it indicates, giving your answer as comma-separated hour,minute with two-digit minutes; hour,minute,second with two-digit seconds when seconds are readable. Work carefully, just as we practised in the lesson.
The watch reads 11,37
